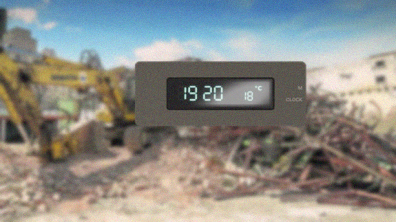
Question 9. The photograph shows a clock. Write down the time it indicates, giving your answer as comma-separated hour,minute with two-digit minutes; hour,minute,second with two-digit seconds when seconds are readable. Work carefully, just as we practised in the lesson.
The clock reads 19,20
